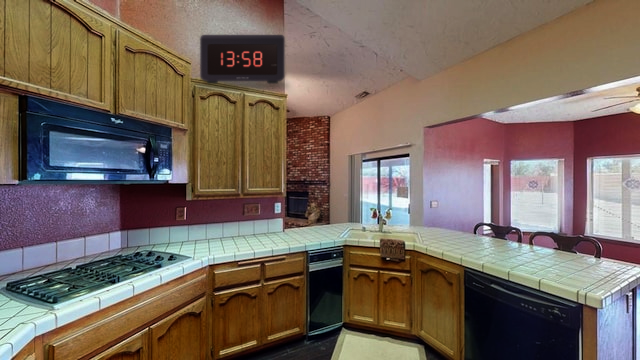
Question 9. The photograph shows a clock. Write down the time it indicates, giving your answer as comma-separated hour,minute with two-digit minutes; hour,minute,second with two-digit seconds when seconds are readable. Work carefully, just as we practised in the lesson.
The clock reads 13,58
